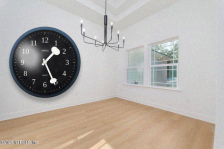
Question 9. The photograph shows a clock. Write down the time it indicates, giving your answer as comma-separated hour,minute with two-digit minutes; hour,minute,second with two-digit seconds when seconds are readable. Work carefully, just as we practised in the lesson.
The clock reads 1,26
